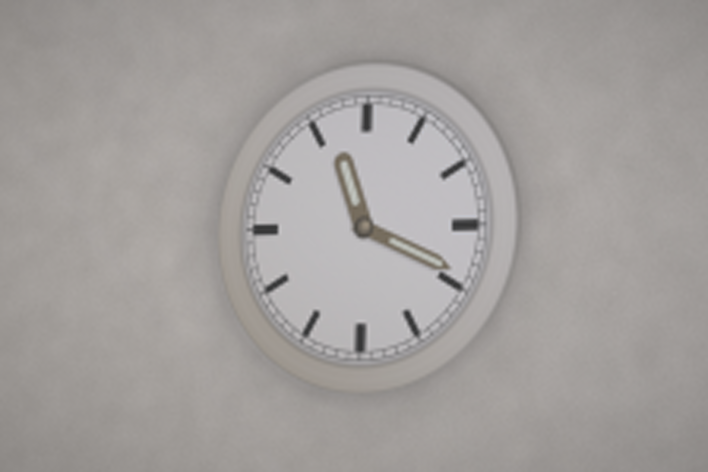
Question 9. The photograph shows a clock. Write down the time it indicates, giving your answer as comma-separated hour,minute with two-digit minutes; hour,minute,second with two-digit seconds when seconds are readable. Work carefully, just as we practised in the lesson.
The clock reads 11,19
